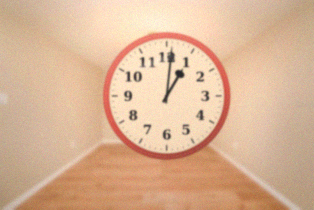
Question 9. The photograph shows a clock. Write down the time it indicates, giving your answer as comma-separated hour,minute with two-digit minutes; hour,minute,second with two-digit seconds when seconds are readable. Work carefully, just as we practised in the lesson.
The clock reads 1,01
